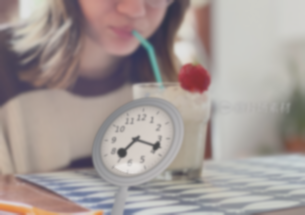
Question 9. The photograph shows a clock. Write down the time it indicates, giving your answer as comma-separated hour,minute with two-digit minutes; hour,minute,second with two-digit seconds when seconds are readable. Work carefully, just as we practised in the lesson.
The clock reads 7,18
